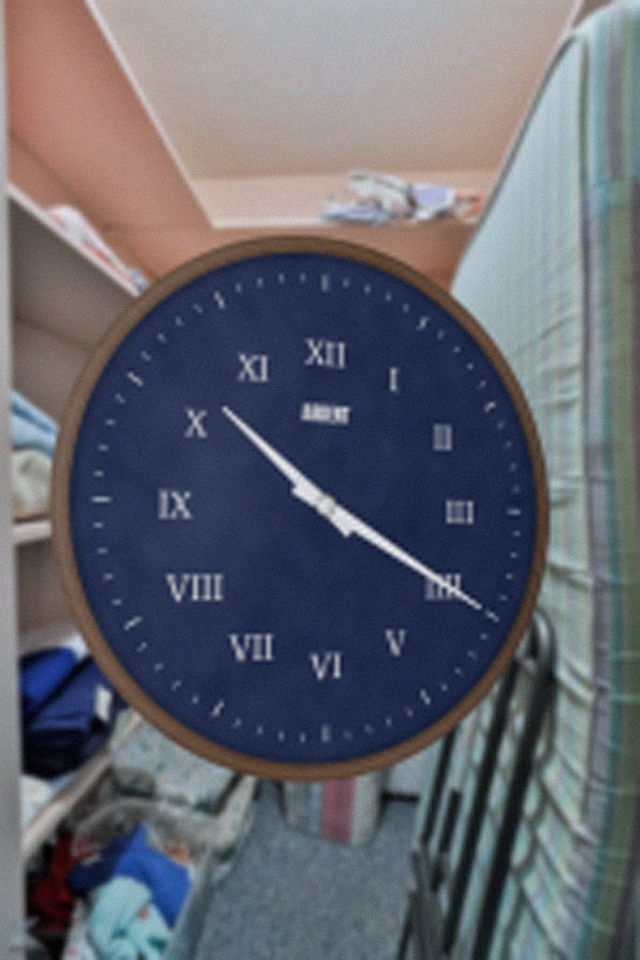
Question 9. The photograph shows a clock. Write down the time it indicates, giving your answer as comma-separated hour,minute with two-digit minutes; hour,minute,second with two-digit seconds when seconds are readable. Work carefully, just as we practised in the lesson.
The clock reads 10,20
